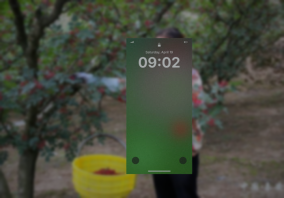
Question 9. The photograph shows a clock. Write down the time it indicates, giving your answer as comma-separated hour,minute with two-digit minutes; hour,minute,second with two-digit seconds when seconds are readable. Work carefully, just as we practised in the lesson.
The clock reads 9,02
